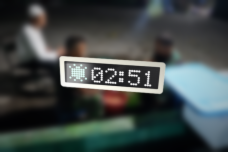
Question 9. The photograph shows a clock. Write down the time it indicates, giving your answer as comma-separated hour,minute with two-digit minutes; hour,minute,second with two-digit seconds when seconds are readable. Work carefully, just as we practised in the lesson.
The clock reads 2,51
